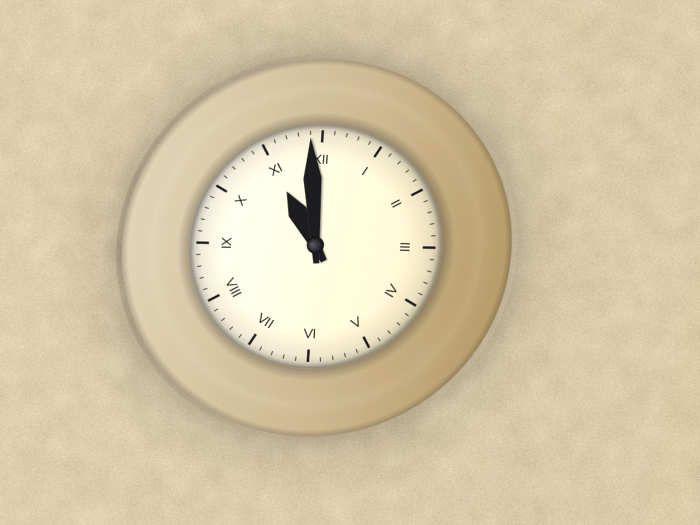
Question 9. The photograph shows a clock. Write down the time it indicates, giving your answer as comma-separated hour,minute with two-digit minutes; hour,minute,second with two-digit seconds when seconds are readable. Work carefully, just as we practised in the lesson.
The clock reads 10,59
